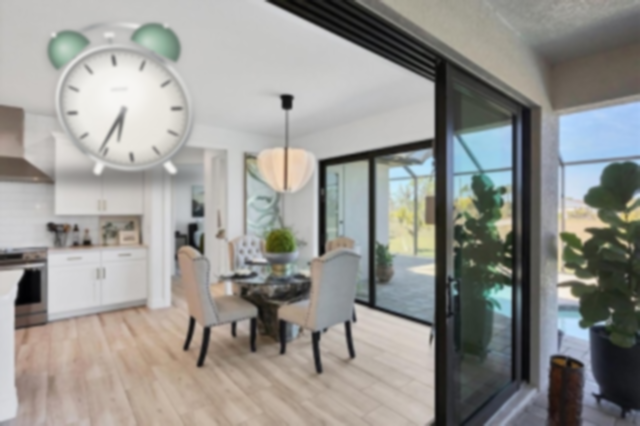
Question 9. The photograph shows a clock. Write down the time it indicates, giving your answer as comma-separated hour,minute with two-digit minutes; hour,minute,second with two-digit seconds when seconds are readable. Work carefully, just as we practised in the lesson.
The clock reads 6,36
